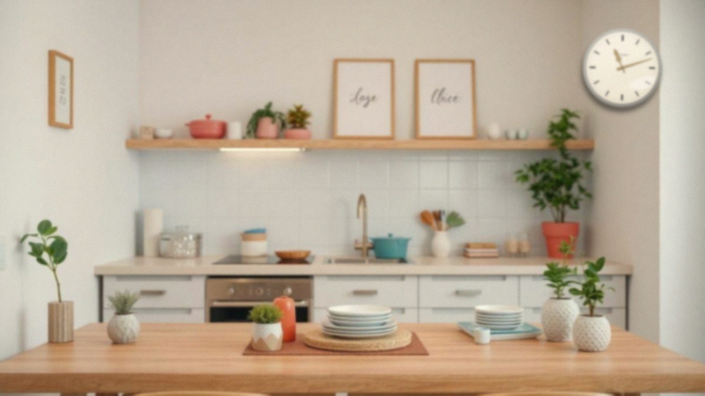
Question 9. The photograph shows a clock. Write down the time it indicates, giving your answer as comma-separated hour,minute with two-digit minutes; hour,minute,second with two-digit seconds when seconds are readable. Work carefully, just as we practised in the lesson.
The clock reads 11,12
